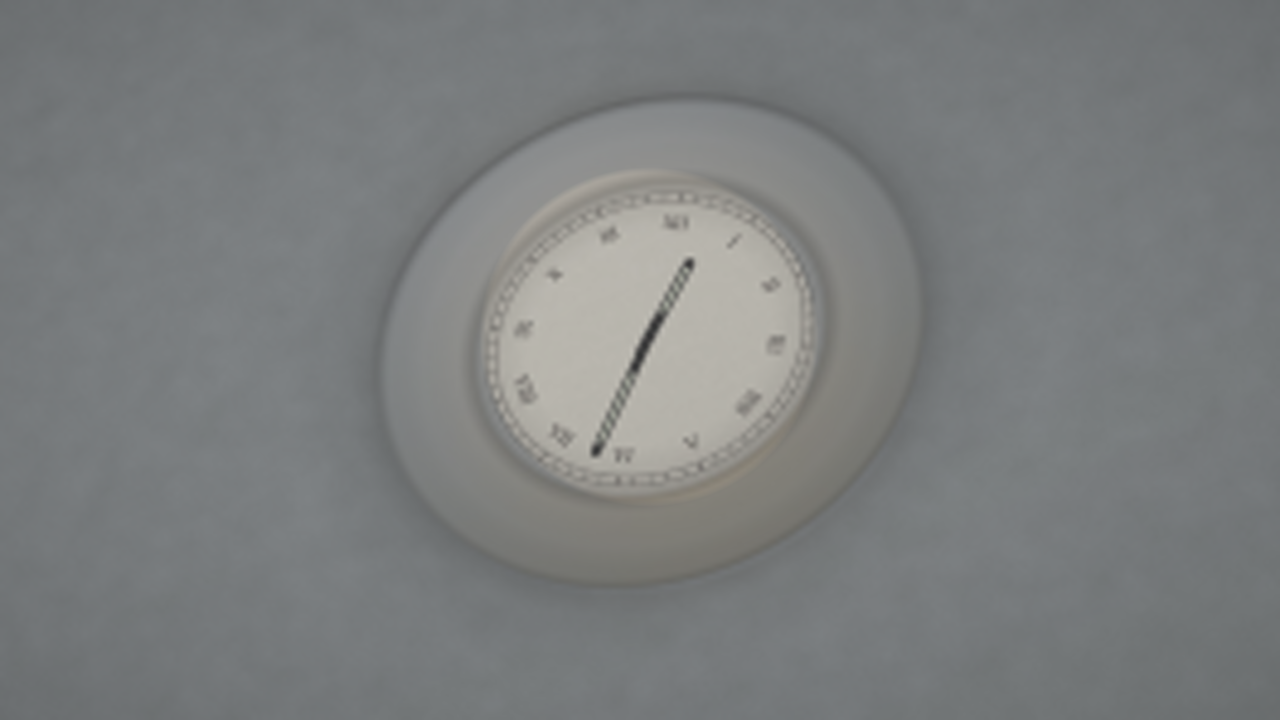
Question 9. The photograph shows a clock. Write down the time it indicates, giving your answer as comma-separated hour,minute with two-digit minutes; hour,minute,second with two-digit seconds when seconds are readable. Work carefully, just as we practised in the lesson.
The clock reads 12,32
